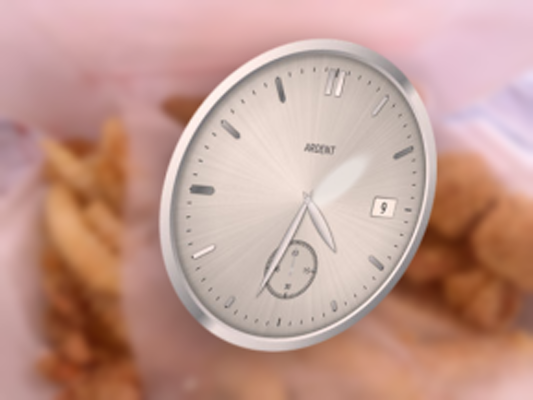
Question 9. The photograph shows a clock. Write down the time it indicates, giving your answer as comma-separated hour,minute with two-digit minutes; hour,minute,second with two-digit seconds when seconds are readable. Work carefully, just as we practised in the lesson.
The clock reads 4,33
